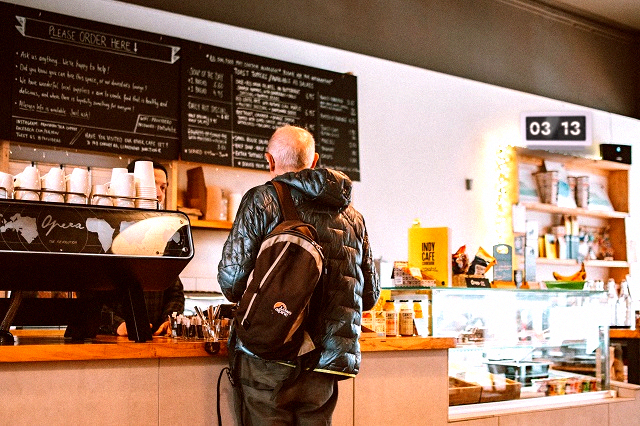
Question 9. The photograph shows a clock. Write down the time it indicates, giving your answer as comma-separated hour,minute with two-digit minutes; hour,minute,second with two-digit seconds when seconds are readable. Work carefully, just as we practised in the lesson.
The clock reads 3,13
